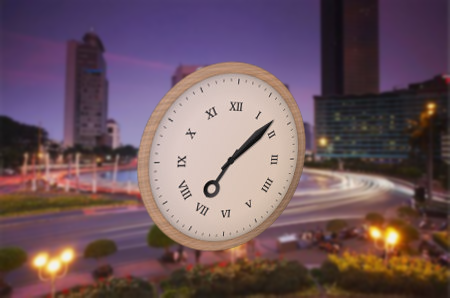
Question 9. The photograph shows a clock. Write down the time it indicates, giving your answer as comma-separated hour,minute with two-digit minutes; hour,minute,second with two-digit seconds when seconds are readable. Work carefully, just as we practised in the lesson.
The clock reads 7,08
